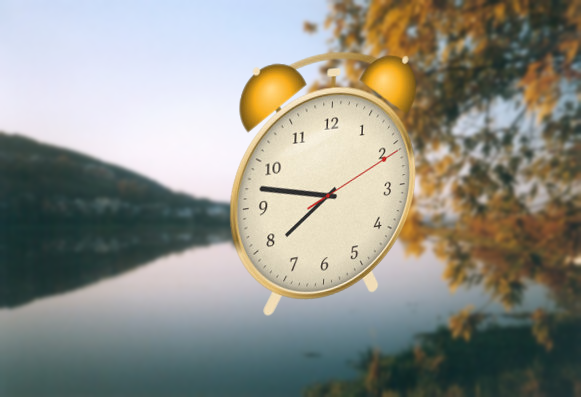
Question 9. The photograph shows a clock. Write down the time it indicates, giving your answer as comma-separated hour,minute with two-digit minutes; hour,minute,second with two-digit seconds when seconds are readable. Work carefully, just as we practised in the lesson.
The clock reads 7,47,11
